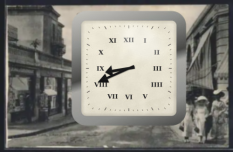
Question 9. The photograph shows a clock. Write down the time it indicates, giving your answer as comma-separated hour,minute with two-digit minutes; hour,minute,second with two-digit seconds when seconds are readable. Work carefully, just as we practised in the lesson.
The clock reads 8,41
